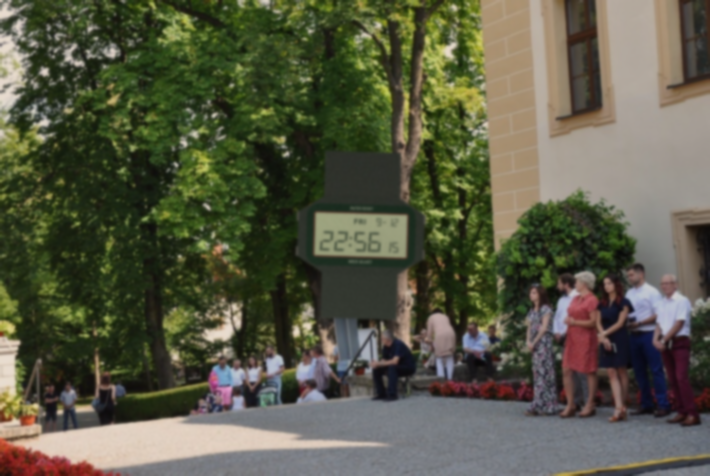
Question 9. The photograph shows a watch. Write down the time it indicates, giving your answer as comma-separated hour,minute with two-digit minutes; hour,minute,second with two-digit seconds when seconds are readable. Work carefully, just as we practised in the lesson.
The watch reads 22,56
